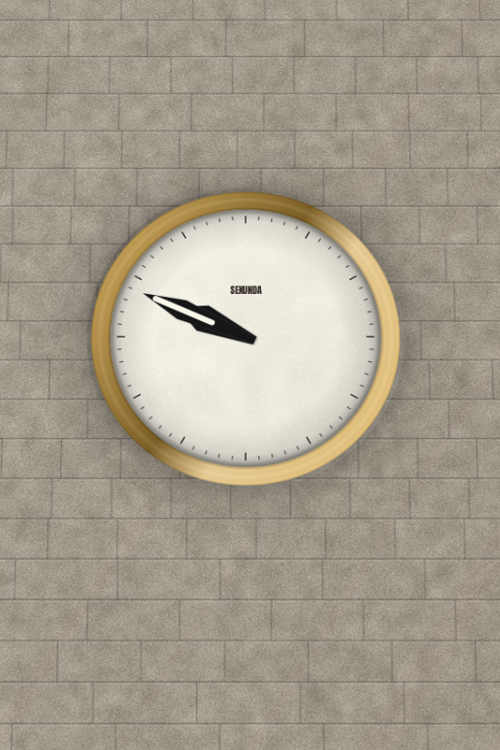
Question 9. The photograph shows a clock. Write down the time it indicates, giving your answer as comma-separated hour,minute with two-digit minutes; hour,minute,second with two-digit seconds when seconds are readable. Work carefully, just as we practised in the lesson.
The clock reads 9,49
